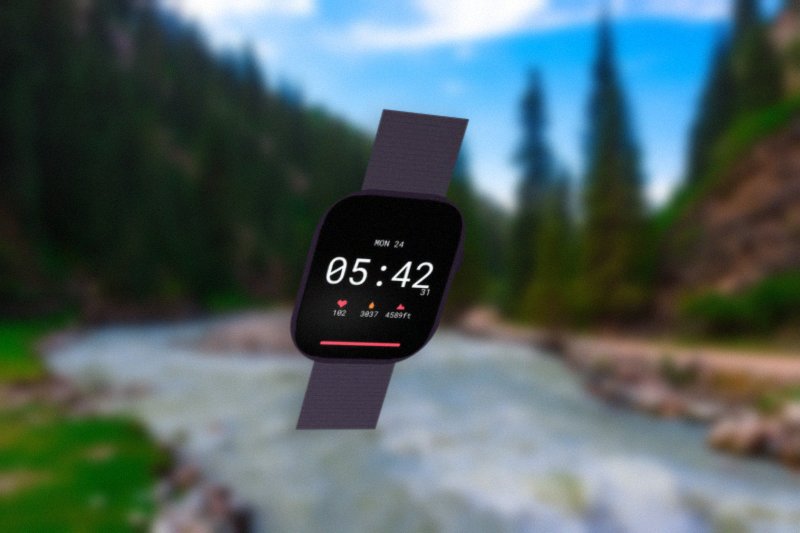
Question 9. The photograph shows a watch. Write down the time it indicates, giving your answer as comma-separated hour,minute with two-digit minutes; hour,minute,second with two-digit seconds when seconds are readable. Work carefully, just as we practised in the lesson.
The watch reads 5,42,31
